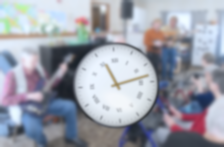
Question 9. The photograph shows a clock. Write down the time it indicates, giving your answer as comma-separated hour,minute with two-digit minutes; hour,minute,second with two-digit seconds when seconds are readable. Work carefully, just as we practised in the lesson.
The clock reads 11,13
